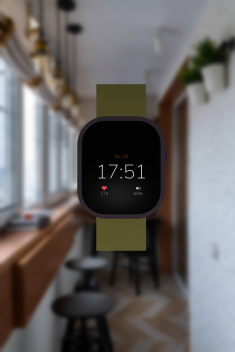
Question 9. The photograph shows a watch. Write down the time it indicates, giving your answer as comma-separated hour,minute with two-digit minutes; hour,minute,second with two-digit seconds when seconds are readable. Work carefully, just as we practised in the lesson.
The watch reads 17,51
